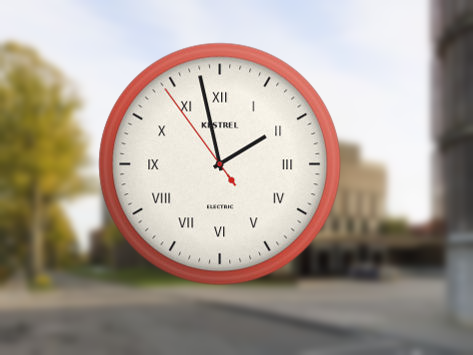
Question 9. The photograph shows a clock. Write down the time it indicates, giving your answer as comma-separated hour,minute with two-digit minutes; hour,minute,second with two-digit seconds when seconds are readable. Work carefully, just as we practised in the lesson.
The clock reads 1,57,54
